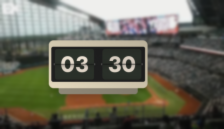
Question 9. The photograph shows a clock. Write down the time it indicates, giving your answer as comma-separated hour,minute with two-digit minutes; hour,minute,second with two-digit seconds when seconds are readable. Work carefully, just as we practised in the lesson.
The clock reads 3,30
